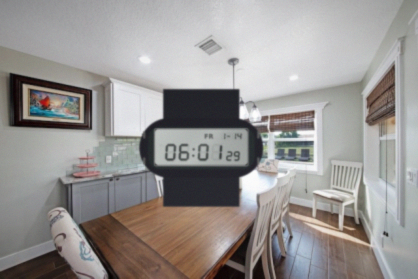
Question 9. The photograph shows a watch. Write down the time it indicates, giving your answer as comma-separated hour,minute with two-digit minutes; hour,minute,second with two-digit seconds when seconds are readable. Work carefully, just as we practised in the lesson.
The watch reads 6,01
